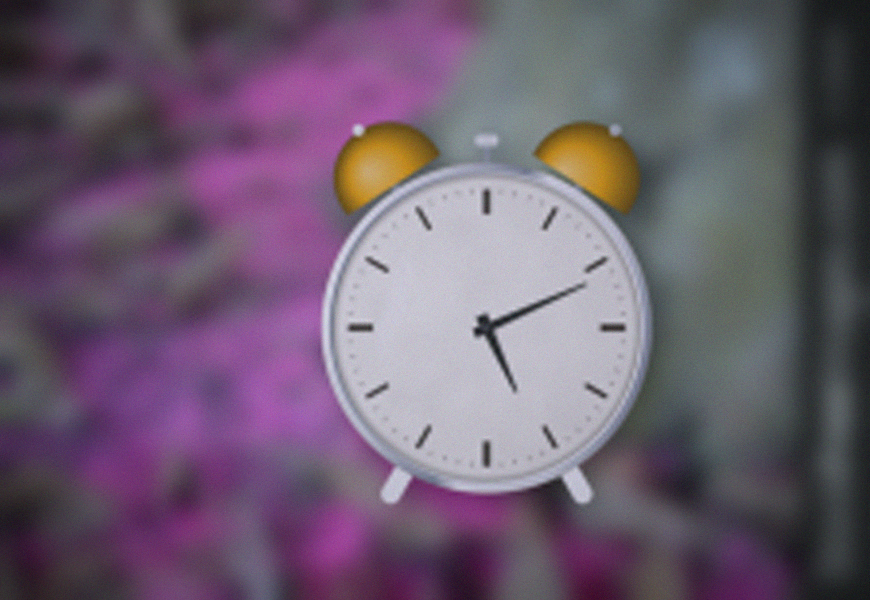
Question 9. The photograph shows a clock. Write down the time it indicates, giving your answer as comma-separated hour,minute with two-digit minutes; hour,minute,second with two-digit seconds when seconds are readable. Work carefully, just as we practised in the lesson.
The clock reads 5,11
